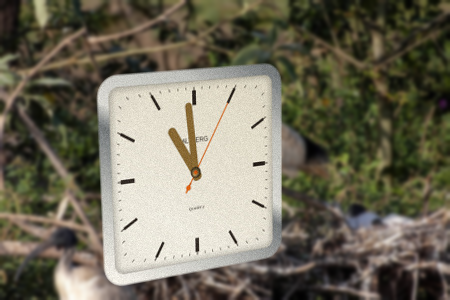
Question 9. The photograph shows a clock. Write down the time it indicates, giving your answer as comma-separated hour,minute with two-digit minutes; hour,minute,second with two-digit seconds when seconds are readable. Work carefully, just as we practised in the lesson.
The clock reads 10,59,05
